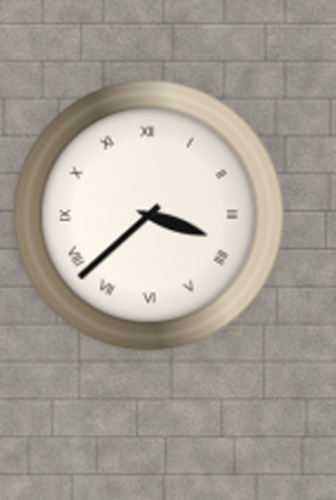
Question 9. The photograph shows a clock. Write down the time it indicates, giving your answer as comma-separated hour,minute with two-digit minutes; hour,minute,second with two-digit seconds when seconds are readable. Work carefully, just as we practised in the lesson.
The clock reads 3,38
